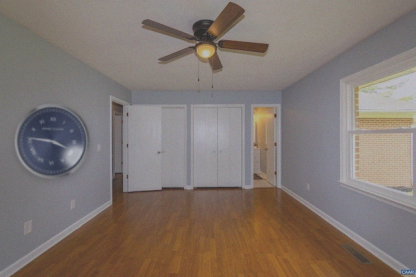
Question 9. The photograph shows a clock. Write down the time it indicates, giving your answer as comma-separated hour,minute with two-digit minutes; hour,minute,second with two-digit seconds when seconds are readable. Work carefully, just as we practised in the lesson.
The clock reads 3,46
